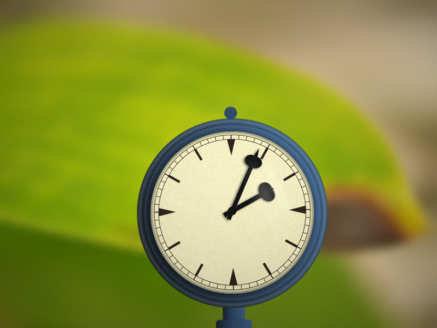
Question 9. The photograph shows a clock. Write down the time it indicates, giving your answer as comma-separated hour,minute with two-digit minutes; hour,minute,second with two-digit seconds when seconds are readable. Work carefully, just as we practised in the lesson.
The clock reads 2,04
